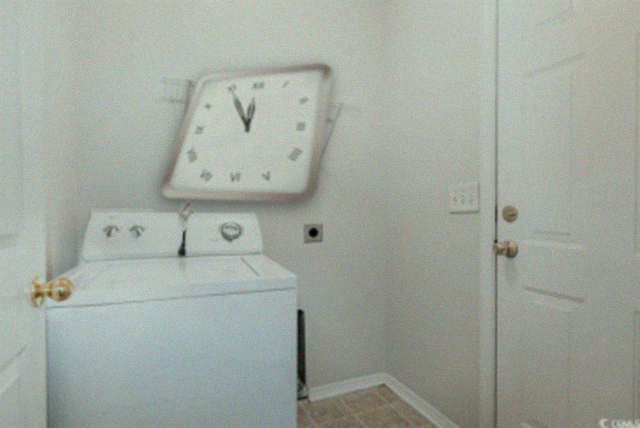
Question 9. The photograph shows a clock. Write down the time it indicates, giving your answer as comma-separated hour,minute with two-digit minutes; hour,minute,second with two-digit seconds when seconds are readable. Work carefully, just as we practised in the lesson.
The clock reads 11,55
